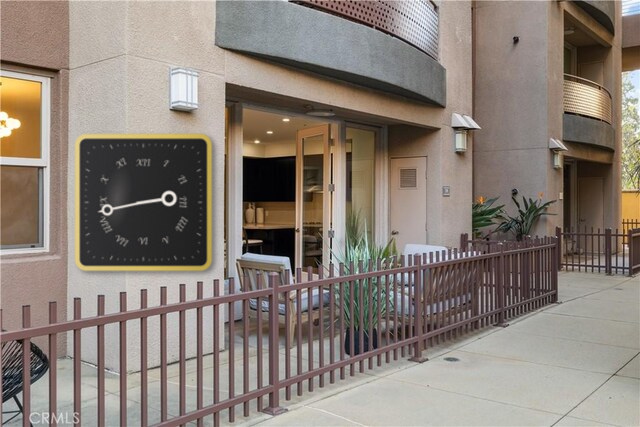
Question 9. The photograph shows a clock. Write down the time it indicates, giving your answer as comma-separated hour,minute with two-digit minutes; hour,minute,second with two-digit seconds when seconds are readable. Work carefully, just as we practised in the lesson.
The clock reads 2,43
